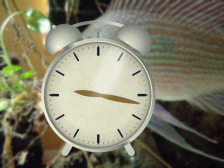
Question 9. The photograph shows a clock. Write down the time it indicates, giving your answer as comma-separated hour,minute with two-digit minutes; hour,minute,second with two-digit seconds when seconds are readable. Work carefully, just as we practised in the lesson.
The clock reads 9,17
